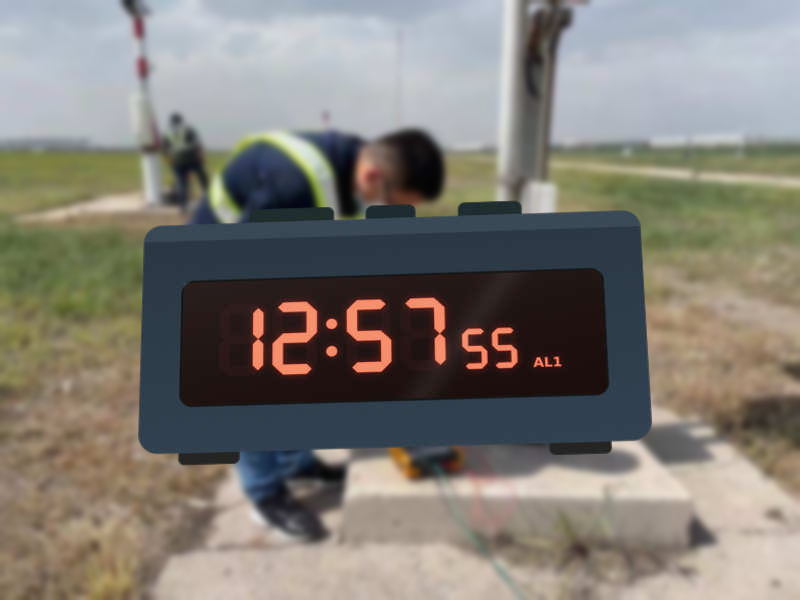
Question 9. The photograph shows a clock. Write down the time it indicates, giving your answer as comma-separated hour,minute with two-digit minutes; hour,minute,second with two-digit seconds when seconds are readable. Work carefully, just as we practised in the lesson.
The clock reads 12,57,55
